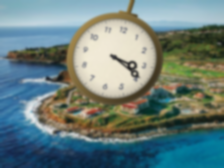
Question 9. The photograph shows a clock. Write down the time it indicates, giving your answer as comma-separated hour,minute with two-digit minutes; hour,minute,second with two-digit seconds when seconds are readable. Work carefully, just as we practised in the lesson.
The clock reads 3,19
